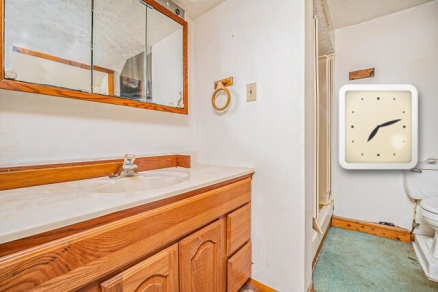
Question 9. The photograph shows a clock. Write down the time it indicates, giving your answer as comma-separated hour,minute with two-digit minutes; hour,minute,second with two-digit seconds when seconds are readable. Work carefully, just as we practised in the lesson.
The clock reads 7,12
